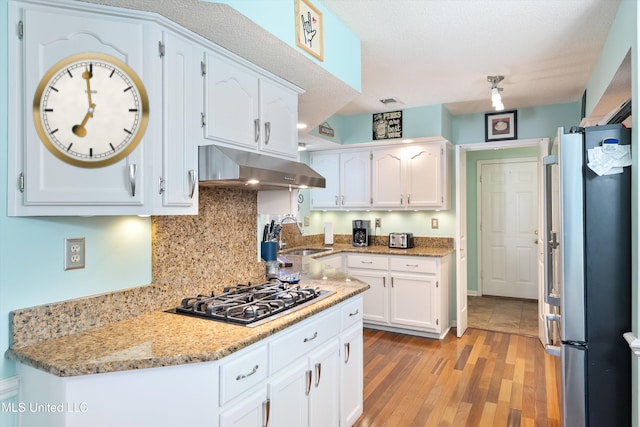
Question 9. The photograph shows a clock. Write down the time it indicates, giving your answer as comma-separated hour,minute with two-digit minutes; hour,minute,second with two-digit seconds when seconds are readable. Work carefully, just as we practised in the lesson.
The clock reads 6,59
